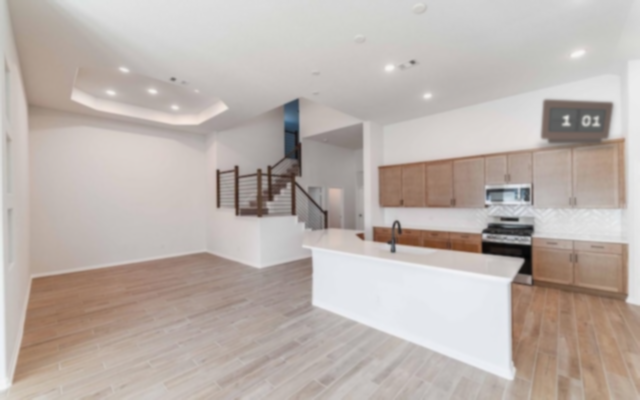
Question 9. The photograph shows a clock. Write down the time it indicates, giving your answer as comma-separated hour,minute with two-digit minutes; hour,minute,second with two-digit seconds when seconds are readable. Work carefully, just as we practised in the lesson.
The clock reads 1,01
